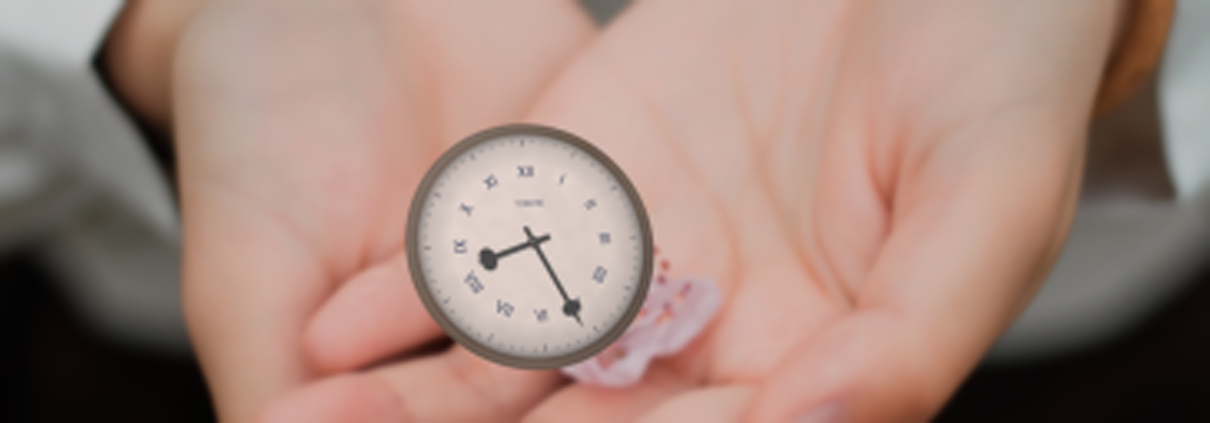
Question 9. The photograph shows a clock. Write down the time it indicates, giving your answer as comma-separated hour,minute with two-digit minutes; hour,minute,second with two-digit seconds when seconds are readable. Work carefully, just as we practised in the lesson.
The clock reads 8,26
